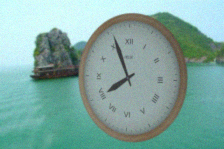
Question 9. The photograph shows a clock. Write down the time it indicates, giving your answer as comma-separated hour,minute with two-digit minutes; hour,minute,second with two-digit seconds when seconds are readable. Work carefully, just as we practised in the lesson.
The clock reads 7,56
